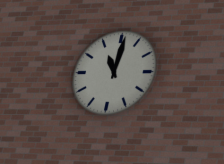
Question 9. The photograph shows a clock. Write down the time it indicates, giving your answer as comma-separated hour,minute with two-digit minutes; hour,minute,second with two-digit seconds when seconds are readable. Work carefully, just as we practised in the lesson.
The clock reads 11,01
